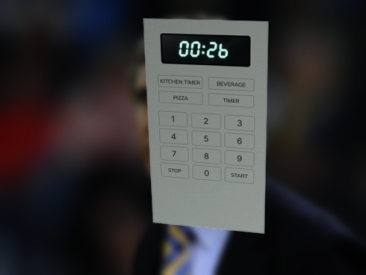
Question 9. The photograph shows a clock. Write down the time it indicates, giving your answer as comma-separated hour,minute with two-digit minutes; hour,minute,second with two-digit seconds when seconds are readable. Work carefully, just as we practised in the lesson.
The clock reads 0,26
